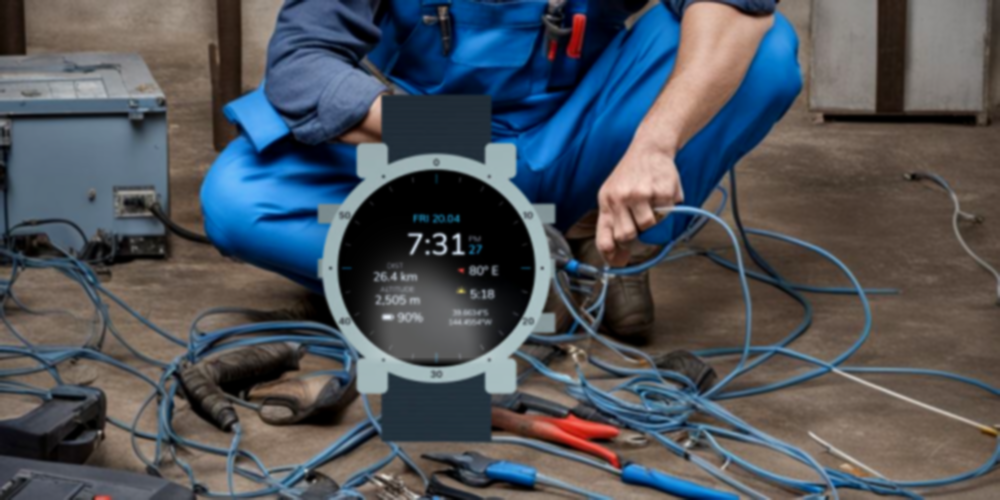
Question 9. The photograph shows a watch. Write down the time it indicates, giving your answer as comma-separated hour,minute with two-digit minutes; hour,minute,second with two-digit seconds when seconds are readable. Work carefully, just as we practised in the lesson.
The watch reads 7,31
